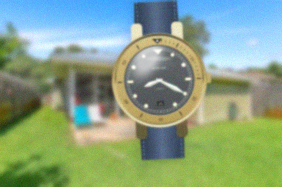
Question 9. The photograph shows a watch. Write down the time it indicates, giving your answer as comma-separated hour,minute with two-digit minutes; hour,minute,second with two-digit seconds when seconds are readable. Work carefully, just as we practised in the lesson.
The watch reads 8,20
